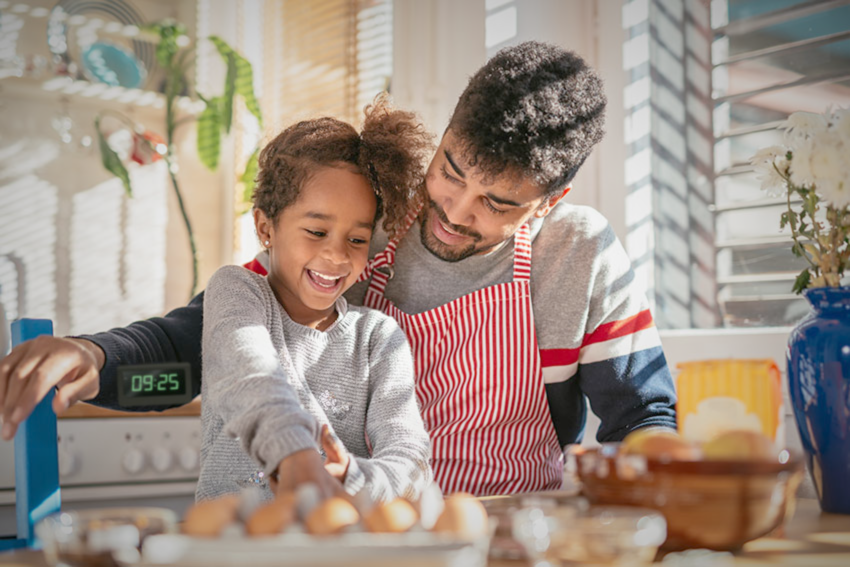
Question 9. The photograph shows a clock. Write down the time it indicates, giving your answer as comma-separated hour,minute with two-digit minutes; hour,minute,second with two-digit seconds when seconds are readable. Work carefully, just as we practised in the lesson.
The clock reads 9,25
